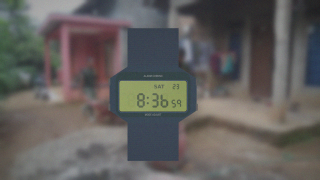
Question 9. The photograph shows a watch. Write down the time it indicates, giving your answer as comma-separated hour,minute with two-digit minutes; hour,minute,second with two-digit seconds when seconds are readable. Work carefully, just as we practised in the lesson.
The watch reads 8,36,59
